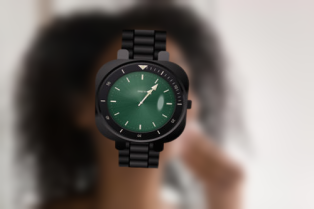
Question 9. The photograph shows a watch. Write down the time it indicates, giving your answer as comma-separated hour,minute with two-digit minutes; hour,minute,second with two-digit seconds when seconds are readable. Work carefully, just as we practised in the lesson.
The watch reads 1,06
